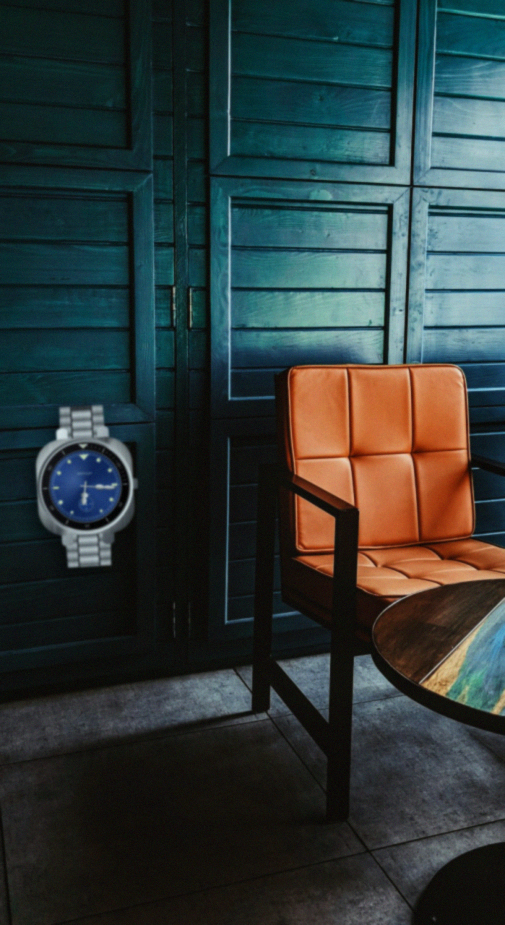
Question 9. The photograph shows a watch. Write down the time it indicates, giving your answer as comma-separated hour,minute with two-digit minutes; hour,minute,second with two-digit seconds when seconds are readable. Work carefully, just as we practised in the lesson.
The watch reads 6,16
